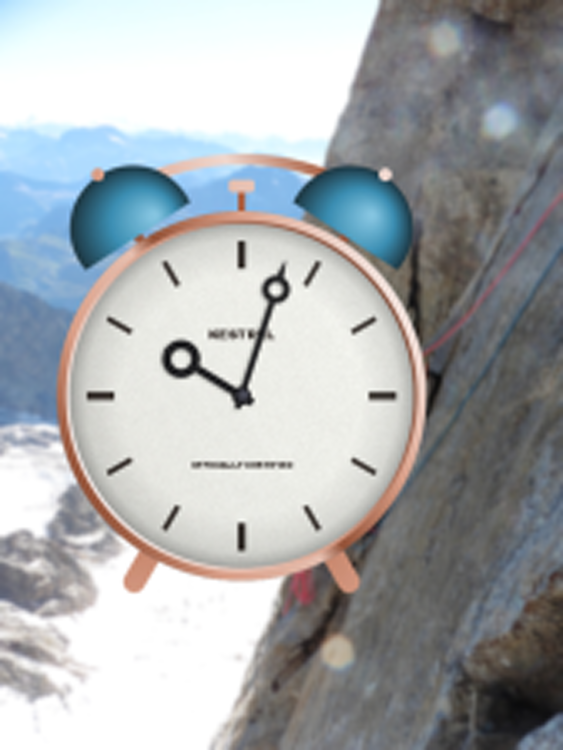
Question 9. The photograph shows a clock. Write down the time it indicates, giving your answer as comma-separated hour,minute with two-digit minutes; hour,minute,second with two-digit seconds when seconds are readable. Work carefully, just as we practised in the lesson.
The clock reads 10,03
